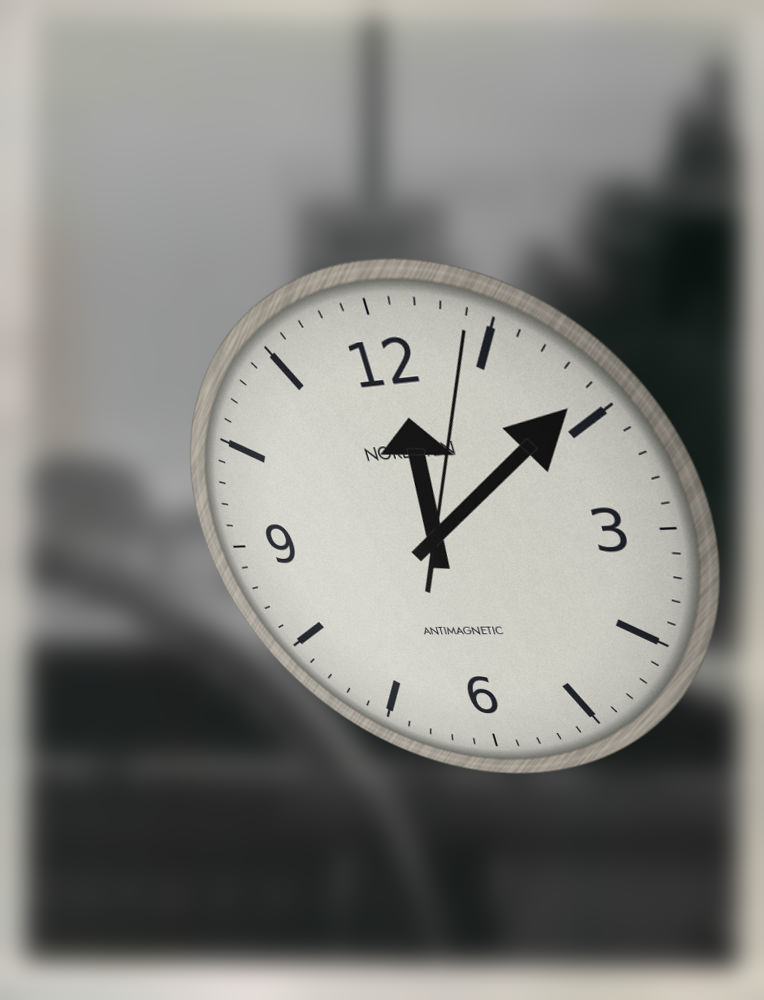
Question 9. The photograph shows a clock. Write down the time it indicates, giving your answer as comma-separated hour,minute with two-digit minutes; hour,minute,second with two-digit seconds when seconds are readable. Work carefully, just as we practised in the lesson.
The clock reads 12,09,04
